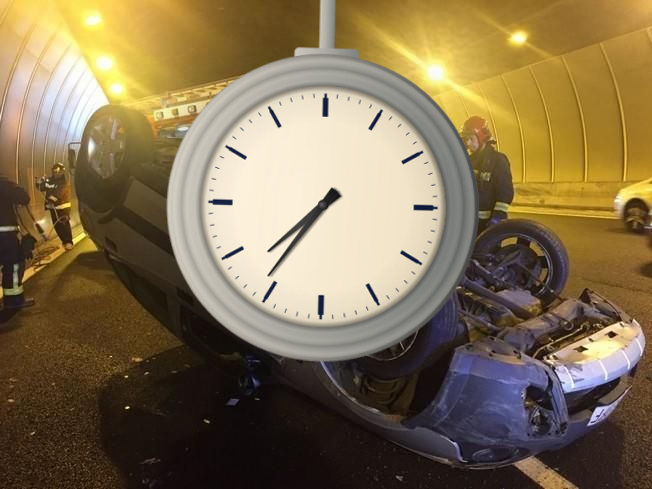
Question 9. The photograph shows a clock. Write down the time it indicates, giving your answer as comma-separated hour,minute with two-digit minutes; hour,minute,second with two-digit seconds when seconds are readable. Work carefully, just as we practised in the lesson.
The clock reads 7,36
